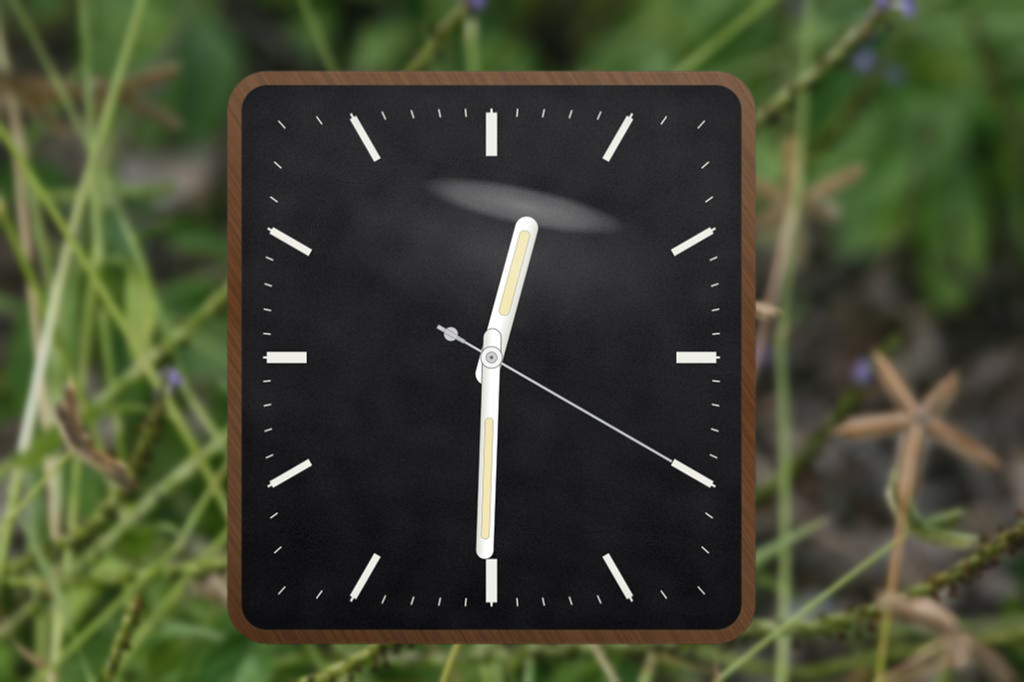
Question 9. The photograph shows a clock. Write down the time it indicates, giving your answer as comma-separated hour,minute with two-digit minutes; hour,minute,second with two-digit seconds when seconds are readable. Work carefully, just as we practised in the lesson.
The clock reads 12,30,20
